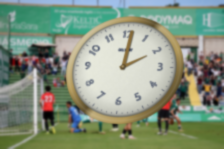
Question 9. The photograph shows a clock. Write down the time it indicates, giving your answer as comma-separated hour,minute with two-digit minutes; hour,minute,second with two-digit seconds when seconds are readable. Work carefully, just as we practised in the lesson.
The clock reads 2,01
